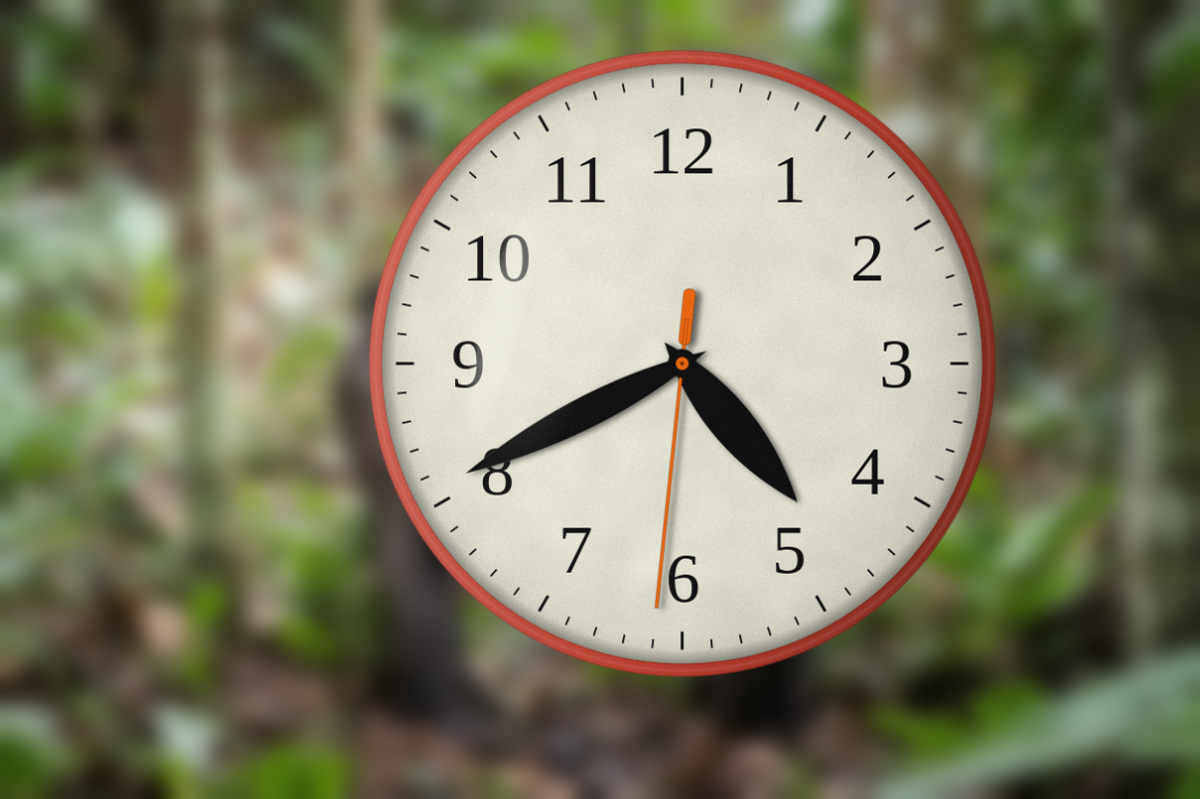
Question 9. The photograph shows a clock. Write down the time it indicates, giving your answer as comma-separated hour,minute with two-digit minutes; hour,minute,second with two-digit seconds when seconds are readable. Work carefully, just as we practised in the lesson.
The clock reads 4,40,31
